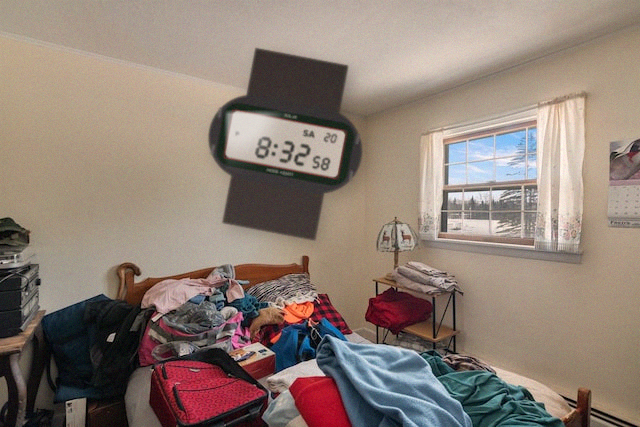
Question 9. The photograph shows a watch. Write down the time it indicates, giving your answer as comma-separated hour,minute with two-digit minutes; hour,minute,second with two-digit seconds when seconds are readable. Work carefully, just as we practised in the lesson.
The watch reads 8,32,58
